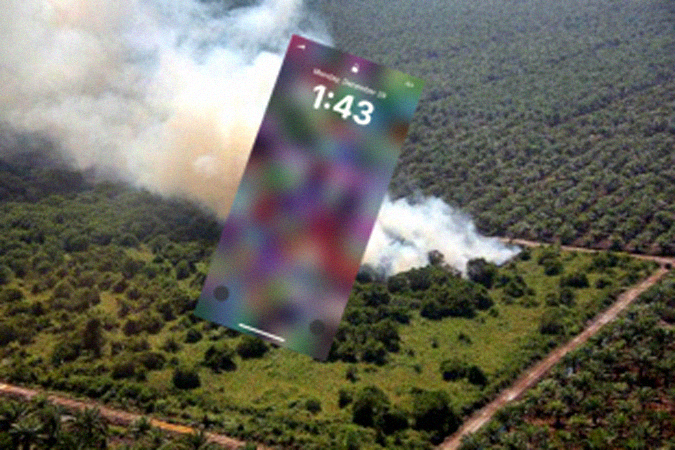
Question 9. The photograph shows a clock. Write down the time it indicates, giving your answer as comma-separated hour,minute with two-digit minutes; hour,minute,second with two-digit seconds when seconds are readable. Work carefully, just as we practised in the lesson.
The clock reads 1,43
